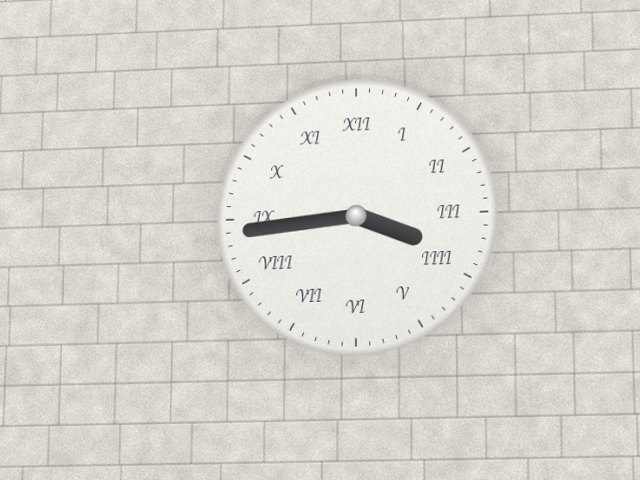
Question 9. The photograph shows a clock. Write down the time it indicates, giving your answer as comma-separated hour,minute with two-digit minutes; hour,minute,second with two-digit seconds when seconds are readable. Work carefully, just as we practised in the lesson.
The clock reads 3,44
